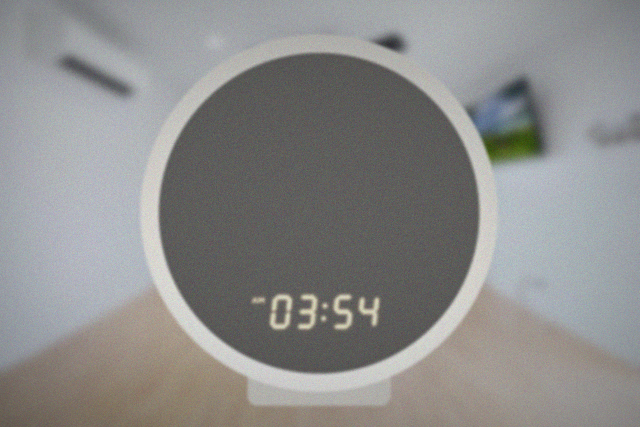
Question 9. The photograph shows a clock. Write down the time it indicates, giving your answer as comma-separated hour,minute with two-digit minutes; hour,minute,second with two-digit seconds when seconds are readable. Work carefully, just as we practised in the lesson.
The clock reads 3,54
